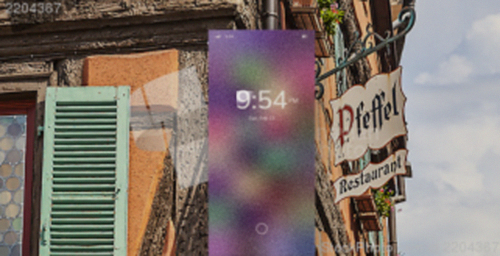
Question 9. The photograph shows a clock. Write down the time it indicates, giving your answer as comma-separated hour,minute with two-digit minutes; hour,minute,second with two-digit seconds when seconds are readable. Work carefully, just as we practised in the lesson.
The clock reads 9,54
